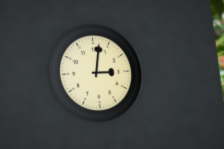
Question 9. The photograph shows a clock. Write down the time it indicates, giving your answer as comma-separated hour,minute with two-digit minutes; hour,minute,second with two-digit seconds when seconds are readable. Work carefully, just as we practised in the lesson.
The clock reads 3,02
